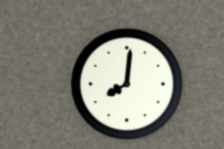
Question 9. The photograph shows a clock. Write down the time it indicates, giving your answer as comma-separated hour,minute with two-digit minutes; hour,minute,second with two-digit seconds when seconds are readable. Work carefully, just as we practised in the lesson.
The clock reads 8,01
